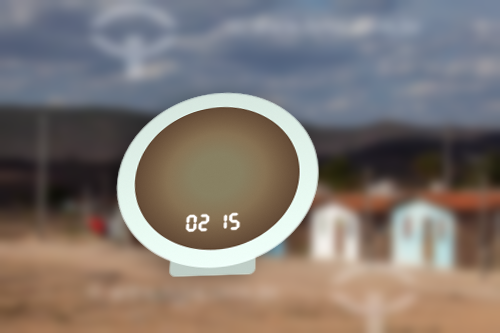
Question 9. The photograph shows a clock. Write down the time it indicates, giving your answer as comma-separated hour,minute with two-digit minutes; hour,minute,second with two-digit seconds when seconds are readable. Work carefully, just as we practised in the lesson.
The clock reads 2,15
